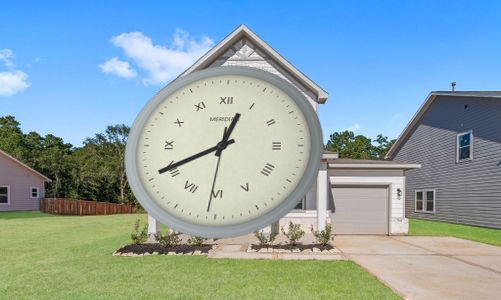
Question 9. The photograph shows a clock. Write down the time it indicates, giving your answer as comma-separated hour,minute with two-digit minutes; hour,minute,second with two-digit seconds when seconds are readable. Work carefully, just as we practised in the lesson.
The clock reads 12,40,31
